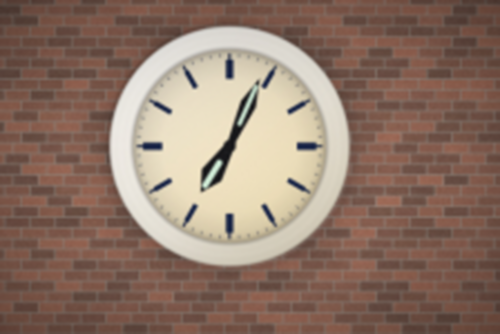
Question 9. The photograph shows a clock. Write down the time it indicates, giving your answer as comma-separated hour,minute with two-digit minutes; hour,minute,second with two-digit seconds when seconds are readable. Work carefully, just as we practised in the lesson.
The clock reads 7,04
